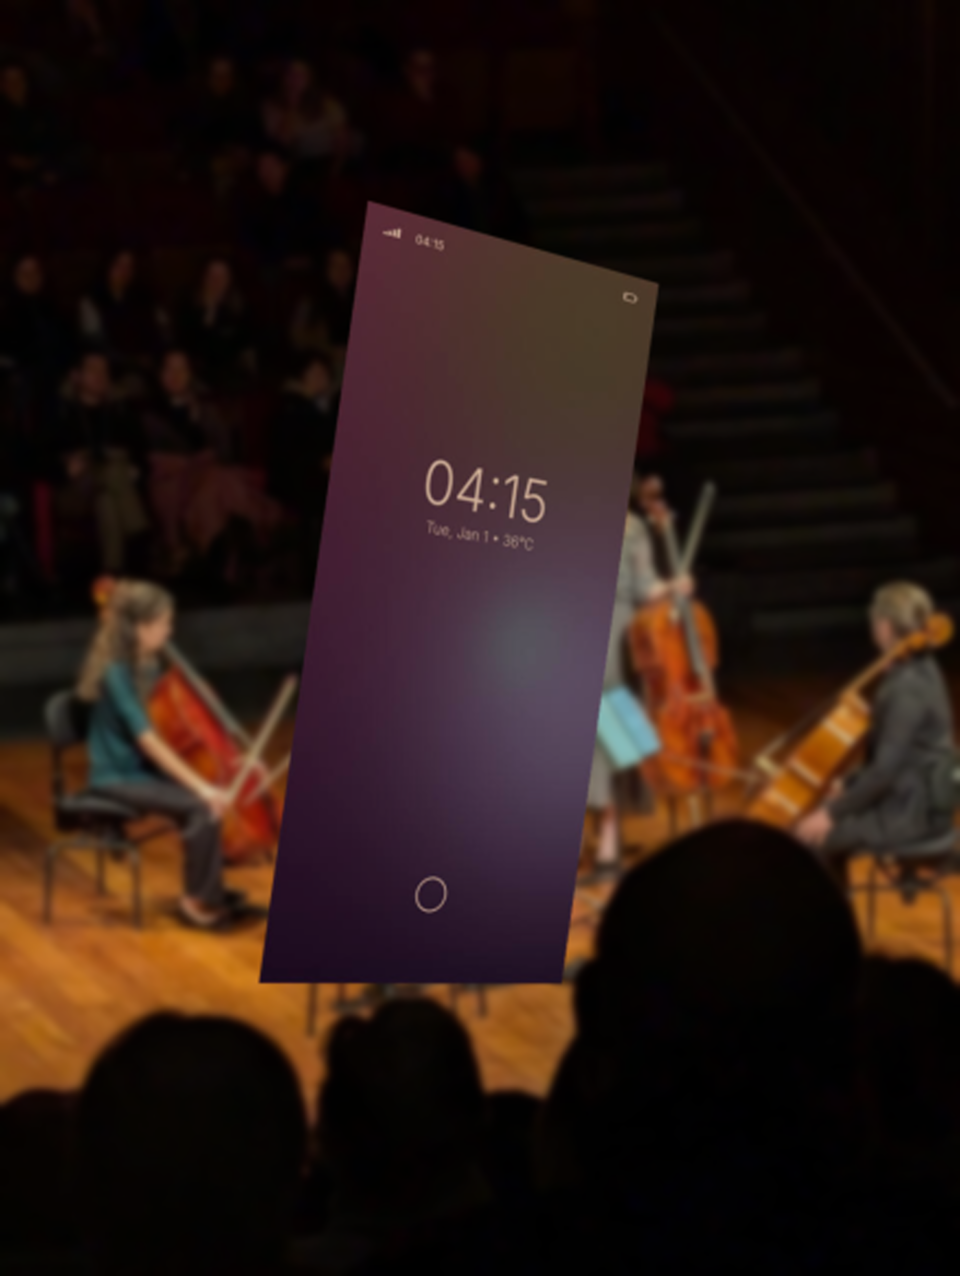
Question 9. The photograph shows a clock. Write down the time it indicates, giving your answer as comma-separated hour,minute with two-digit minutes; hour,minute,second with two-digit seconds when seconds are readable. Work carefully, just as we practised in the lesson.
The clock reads 4,15
